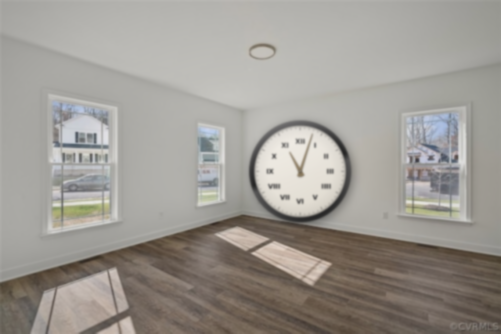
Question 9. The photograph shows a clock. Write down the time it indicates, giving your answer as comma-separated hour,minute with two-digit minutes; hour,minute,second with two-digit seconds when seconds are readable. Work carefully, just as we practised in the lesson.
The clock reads 11,03
